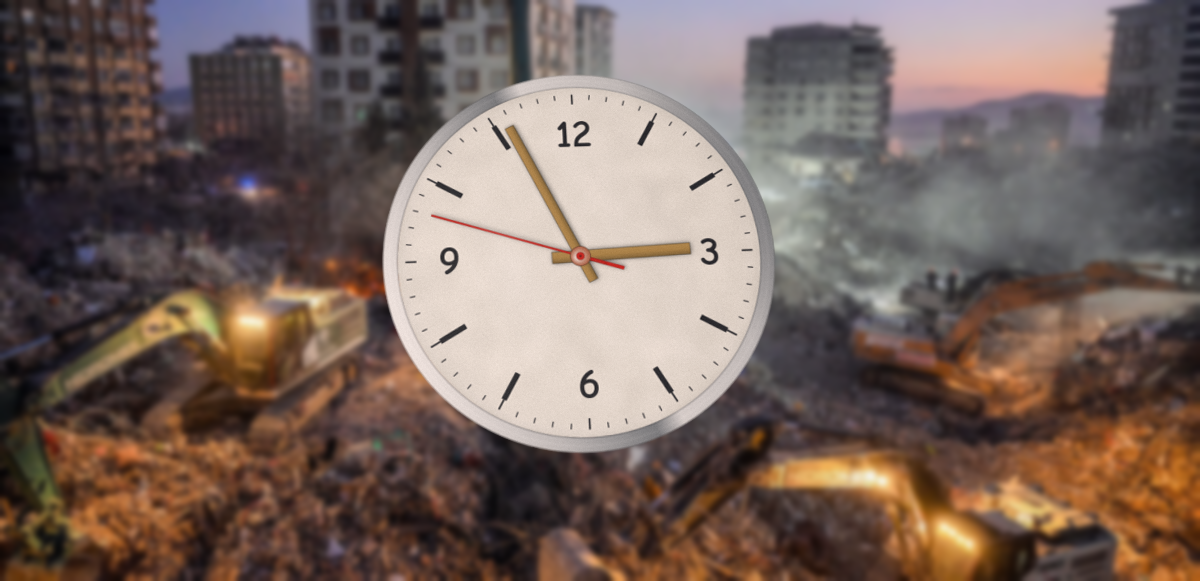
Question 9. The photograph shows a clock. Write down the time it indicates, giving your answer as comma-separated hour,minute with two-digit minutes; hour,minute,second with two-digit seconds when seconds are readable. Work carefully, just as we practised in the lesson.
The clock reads 2,55,48
